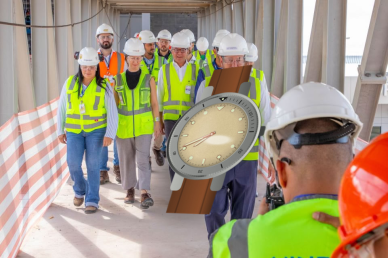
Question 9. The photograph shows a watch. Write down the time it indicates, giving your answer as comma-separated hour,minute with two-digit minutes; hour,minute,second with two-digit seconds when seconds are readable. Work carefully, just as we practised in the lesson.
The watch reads 7,41
